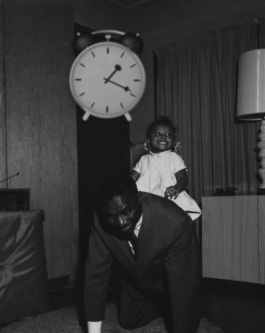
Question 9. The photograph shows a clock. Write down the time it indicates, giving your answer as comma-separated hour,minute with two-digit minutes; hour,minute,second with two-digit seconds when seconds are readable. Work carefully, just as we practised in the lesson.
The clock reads 1,19
